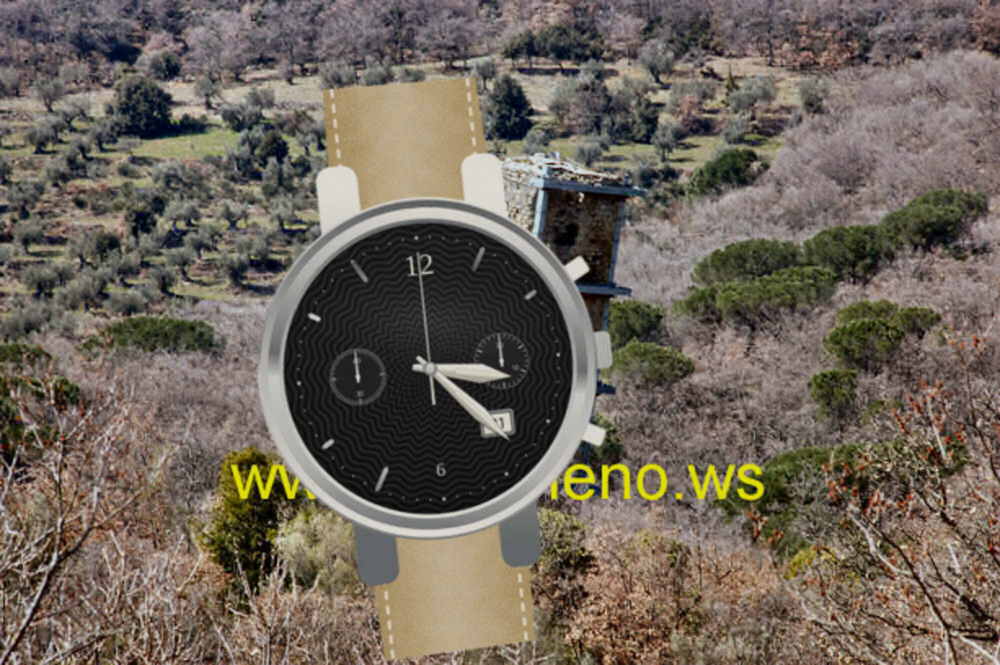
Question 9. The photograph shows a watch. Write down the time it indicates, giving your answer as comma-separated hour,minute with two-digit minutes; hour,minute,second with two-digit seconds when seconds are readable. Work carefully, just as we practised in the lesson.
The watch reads 3,23
